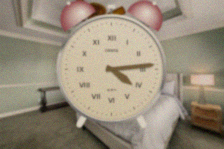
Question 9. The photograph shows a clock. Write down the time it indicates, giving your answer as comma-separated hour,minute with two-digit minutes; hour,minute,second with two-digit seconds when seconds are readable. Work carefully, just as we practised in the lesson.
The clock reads 4,14
